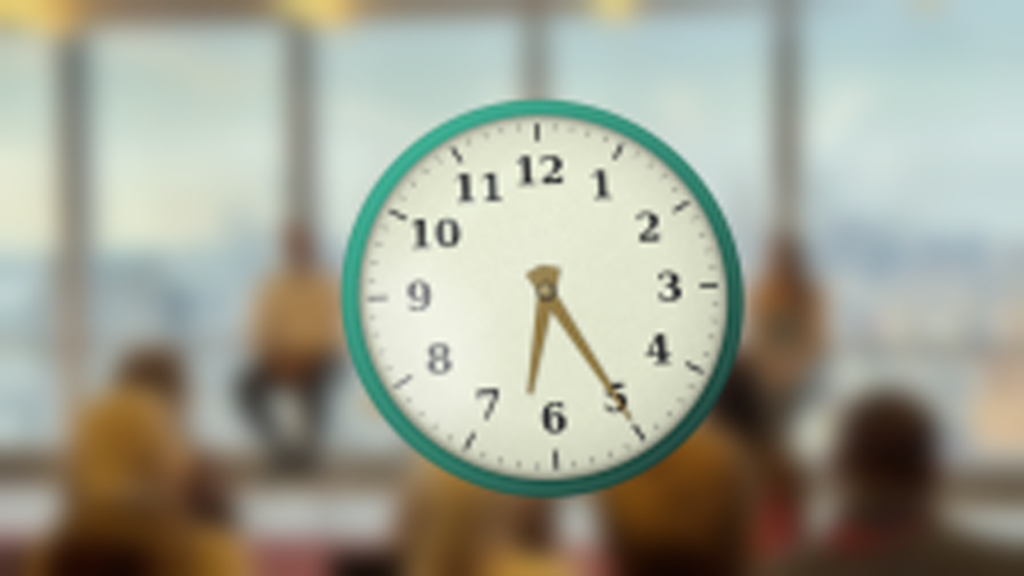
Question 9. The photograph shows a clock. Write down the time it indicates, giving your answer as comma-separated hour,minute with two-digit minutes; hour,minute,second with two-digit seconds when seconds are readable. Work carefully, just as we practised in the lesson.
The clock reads 6,25
